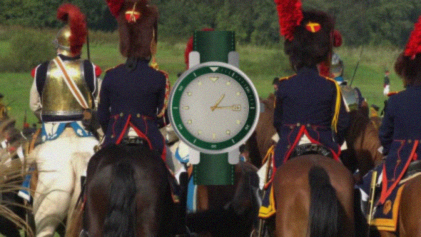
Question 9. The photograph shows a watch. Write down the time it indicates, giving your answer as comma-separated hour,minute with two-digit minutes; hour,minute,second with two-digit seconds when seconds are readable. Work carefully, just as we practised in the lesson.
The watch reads 1,15
